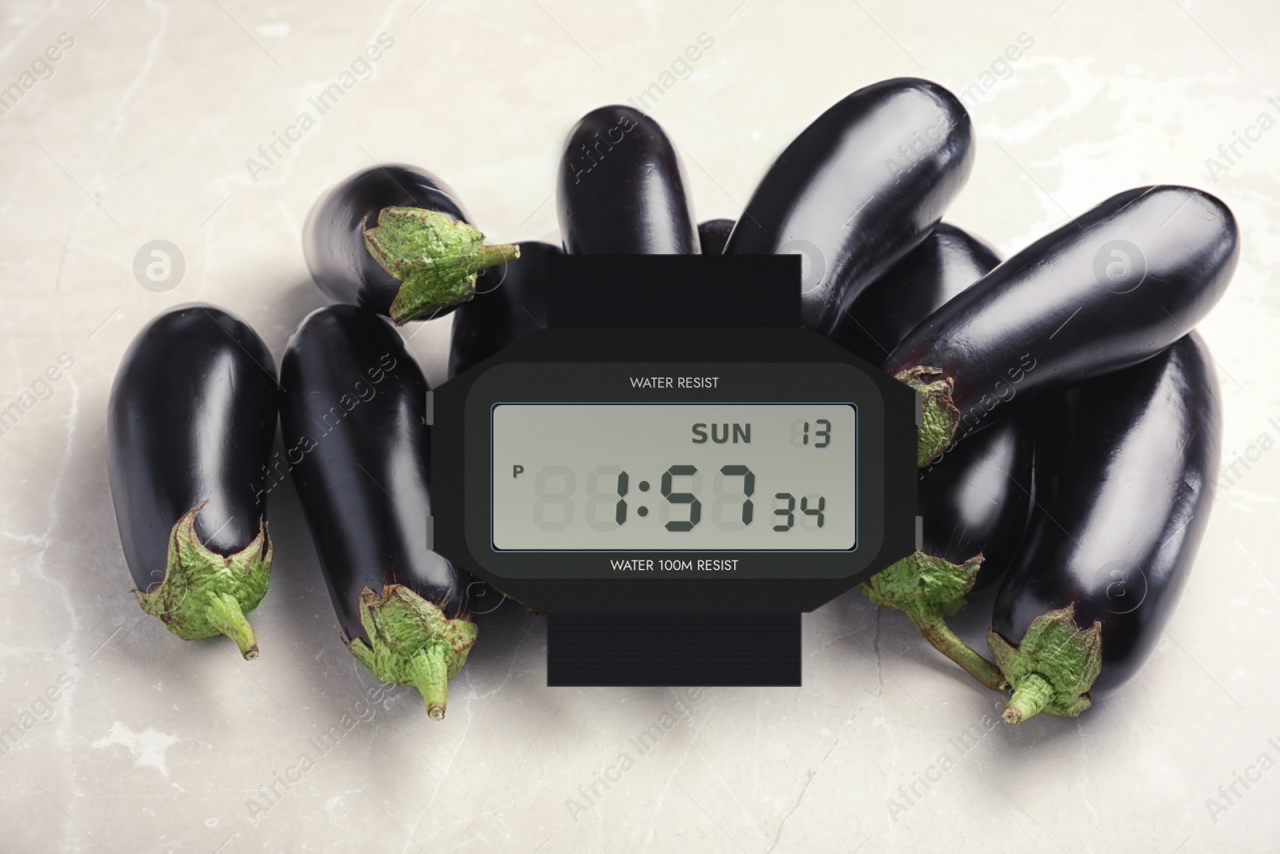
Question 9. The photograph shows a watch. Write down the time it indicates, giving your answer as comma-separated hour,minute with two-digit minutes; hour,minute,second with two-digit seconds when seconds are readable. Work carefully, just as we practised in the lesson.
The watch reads 1,57,34
